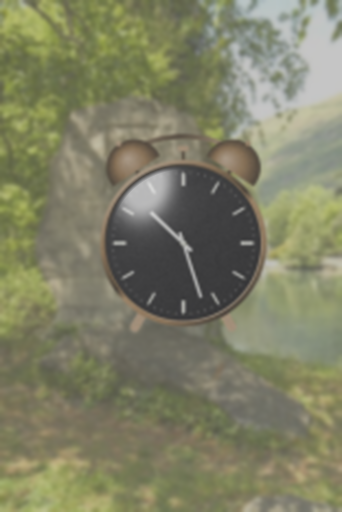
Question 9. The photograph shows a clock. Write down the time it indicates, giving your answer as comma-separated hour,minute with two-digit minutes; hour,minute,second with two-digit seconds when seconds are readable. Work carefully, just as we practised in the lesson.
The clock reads 10,27
